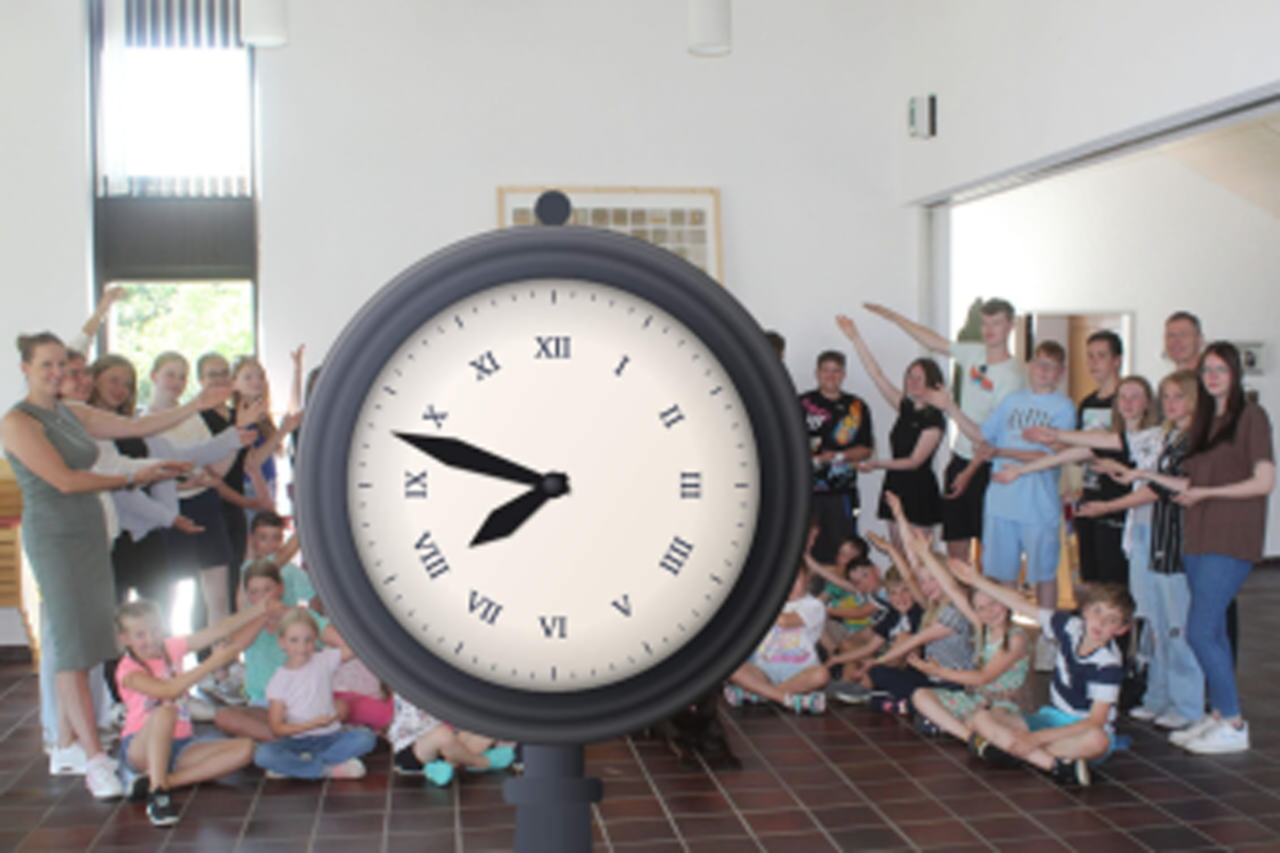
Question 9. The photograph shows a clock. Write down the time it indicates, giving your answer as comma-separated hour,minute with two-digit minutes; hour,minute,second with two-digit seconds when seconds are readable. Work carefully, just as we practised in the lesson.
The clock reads 7,48
